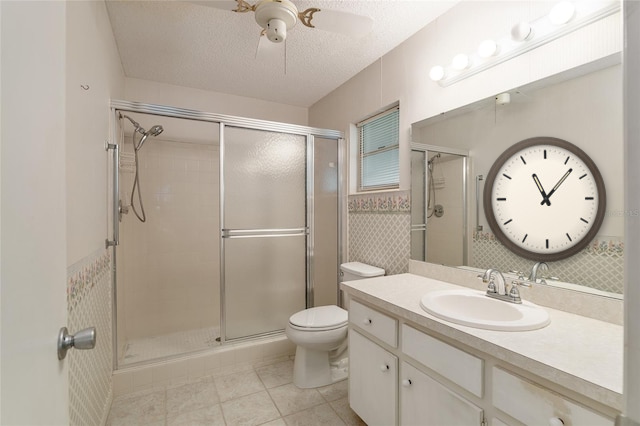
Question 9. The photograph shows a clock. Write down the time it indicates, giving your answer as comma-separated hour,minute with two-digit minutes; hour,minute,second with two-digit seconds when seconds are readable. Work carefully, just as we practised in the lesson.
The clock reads 11,07
